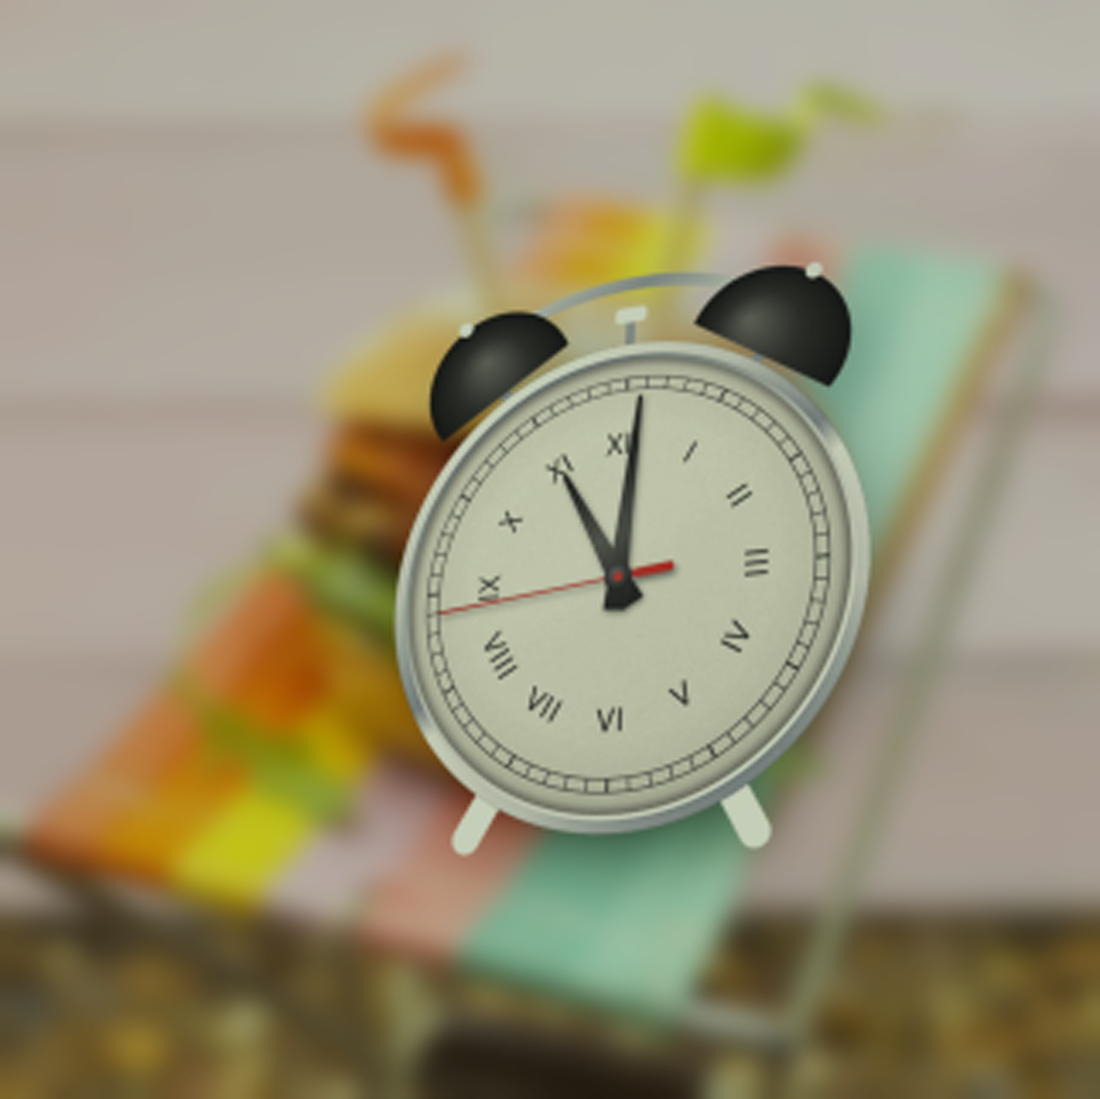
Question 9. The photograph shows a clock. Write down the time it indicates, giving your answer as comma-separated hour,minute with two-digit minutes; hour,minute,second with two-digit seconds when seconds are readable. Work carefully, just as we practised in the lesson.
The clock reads 11,00,44
